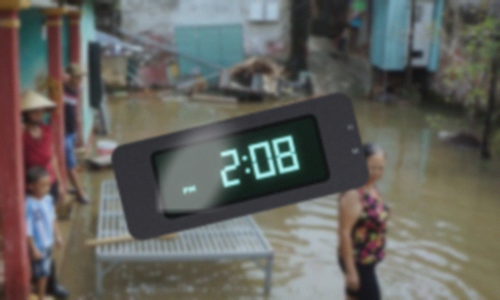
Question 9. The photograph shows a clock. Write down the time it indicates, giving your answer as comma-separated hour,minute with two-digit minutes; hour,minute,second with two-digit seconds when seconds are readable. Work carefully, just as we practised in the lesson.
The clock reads 2,08
